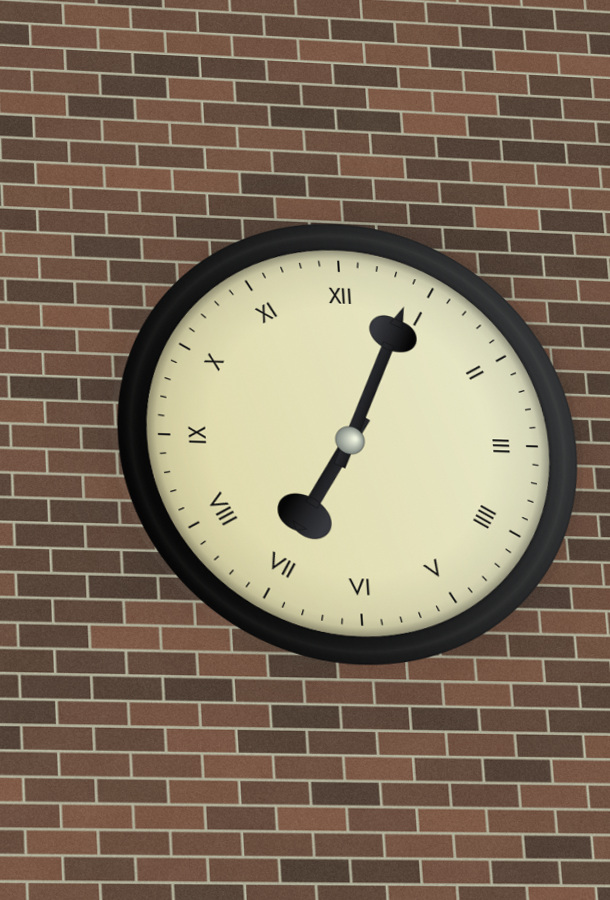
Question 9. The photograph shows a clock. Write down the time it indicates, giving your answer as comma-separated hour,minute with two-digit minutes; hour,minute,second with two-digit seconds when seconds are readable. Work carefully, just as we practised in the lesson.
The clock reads 7,04
